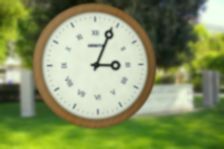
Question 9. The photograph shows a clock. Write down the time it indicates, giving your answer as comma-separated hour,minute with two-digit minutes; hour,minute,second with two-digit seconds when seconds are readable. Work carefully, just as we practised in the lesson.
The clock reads 3,04
